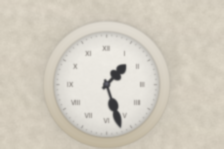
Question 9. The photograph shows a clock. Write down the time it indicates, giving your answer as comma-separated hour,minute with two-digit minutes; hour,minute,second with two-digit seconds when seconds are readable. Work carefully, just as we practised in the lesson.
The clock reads 1,27
